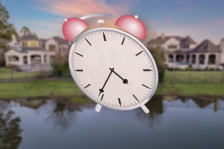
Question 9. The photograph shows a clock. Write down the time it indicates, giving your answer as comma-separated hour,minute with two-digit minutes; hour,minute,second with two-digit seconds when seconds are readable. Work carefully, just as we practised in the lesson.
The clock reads 4,36
